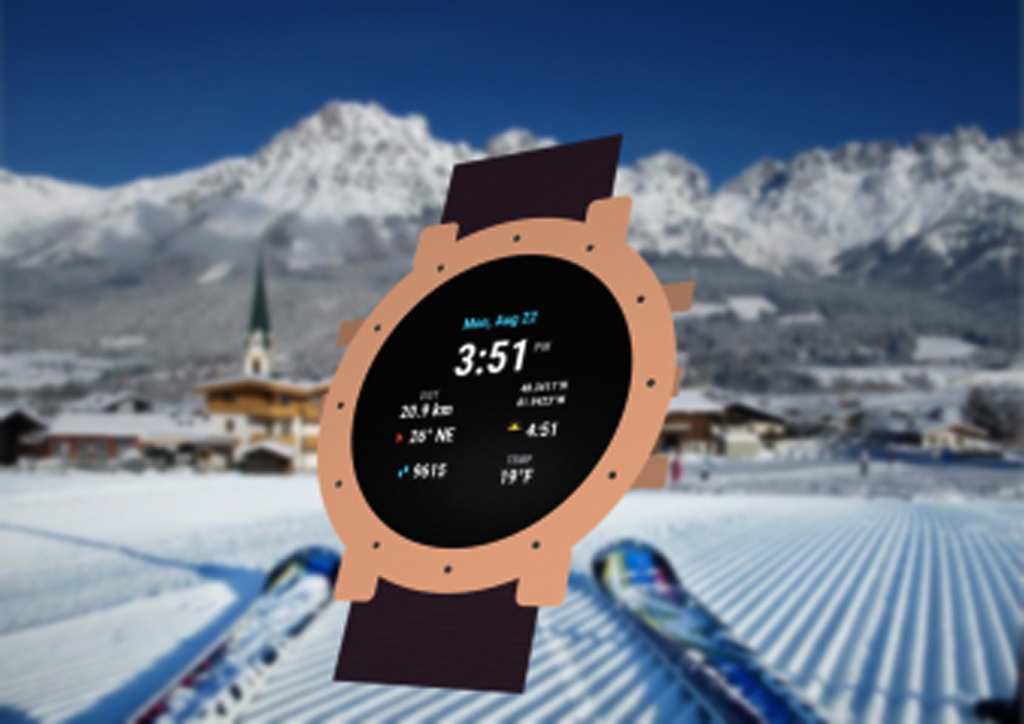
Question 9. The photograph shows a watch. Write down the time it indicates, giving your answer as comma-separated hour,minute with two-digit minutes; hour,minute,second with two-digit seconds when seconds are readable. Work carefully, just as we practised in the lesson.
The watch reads 3,51
